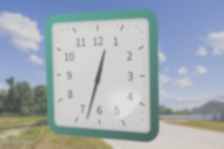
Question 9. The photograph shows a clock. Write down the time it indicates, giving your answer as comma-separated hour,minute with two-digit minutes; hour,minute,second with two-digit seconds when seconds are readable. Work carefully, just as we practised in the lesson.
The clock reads 12,33
